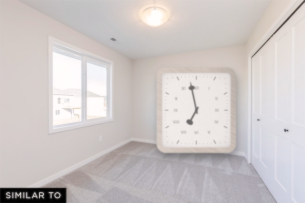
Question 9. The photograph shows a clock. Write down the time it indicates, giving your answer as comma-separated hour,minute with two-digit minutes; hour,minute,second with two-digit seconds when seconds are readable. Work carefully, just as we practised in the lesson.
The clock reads 6,58
